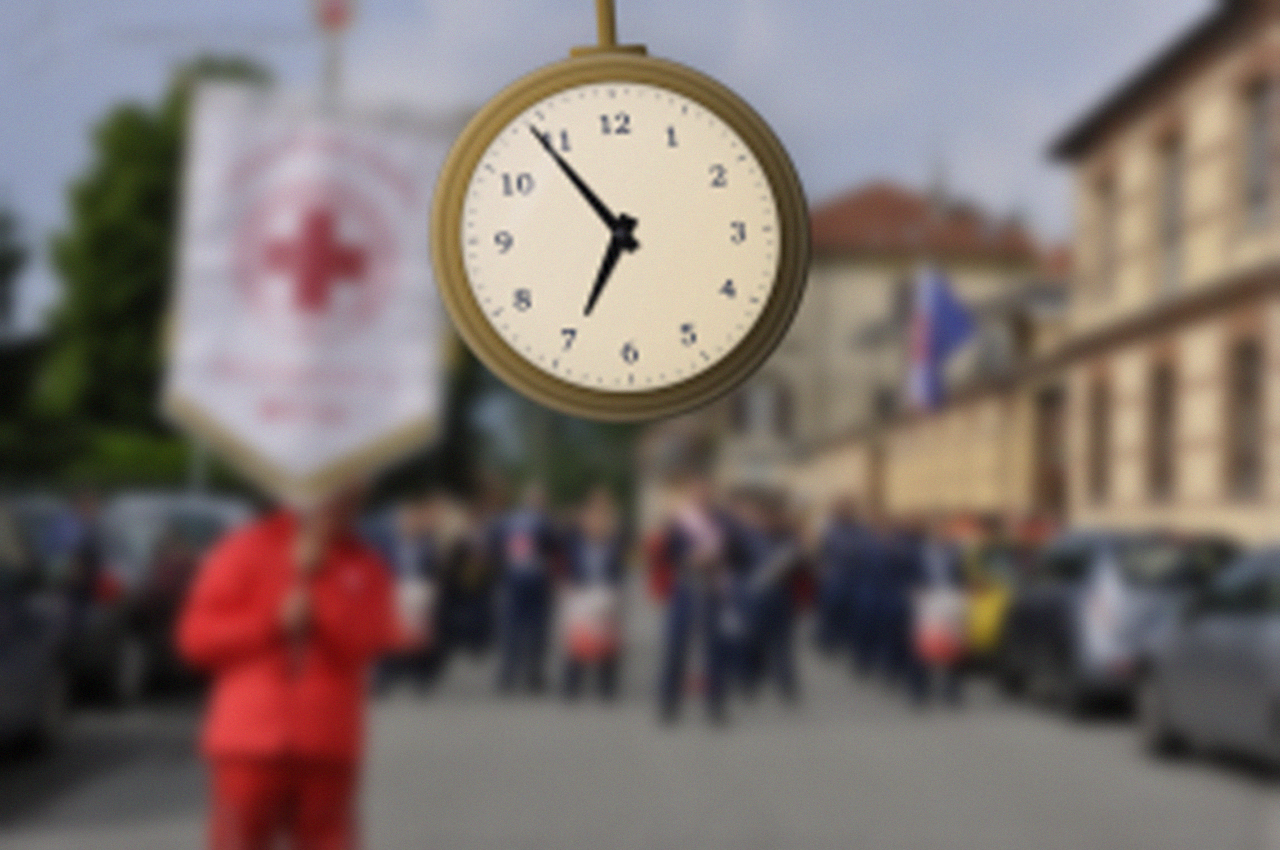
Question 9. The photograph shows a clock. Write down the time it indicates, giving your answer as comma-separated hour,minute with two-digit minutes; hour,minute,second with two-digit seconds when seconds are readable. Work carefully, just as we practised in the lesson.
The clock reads 6,54
